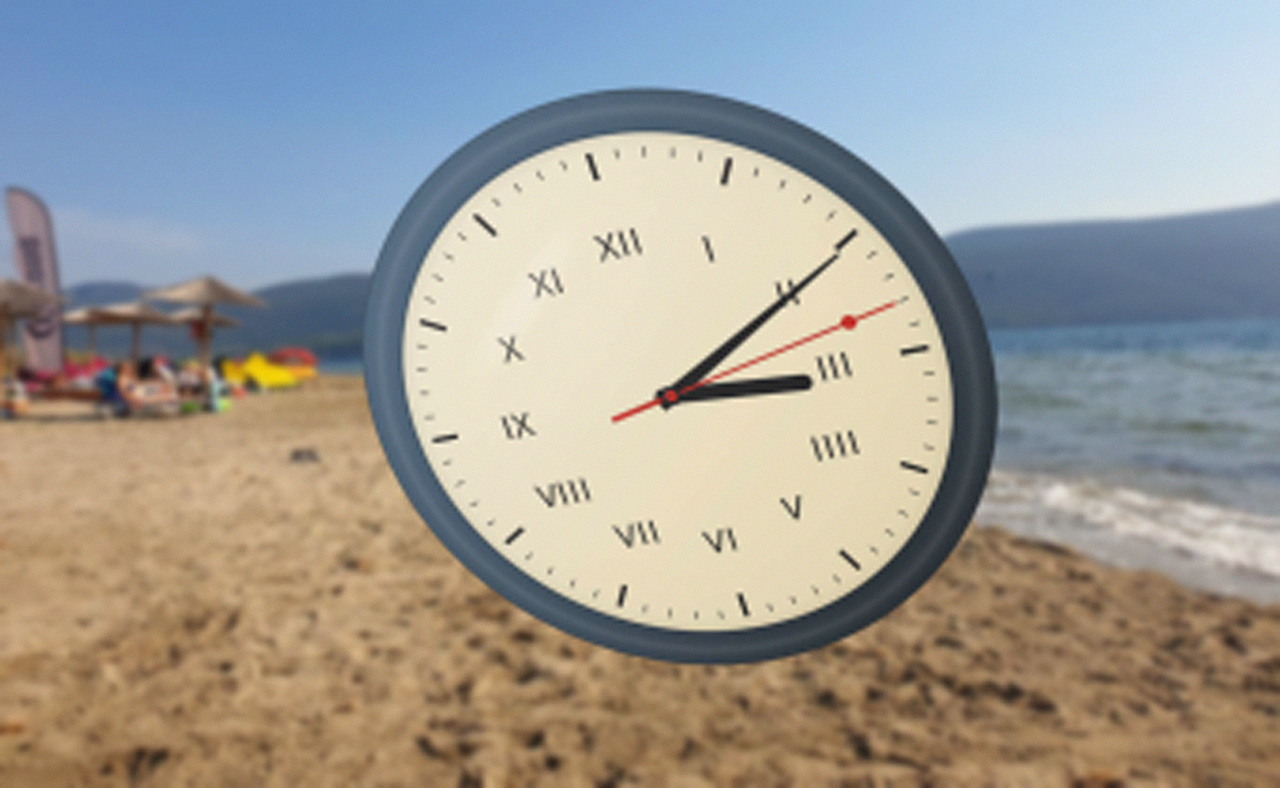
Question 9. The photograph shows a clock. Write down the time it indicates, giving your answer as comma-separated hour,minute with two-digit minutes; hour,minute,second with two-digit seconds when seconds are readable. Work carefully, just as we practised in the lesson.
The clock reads 3,10,13
